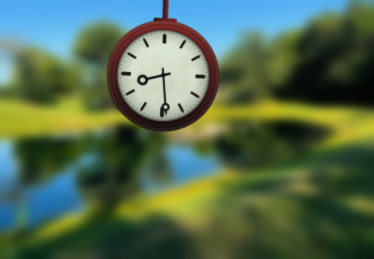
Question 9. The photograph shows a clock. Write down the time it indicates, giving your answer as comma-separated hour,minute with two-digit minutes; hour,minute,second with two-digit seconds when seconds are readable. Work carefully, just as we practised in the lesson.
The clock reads 8,29
